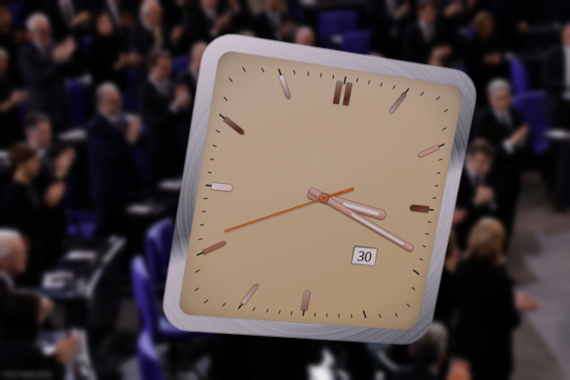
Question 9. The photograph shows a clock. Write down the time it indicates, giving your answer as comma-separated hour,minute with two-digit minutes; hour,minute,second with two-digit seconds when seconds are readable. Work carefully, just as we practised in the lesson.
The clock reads 3,18,41
